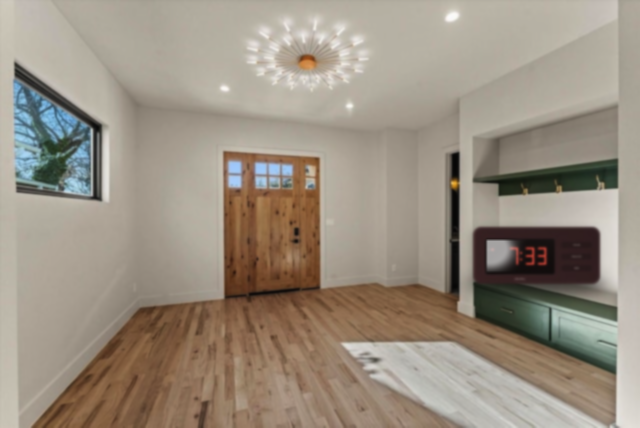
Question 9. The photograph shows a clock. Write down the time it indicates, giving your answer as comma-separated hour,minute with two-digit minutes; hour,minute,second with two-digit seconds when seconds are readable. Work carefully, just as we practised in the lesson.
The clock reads 7,33
